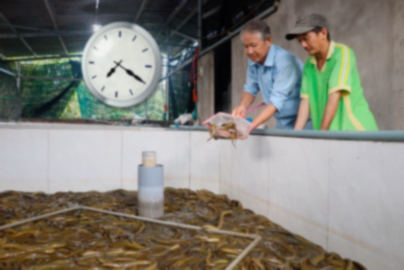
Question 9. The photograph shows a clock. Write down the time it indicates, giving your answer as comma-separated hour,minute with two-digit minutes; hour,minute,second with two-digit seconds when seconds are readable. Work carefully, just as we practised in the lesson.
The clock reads 7,20
